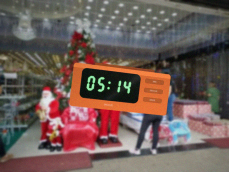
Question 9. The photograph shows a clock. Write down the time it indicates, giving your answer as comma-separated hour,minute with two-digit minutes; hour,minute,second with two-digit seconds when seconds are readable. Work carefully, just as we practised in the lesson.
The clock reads 5,14
